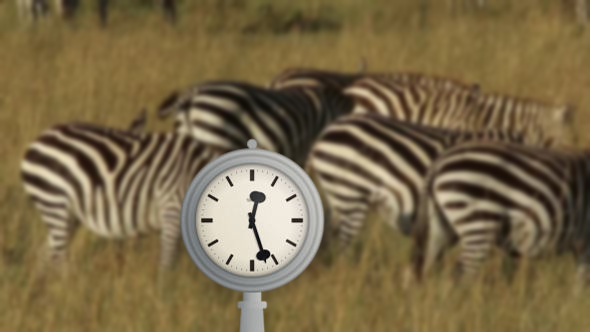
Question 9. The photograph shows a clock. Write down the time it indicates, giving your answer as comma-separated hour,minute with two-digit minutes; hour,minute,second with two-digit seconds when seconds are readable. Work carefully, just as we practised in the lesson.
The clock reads 12,27
